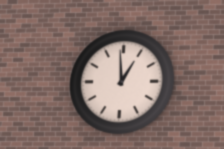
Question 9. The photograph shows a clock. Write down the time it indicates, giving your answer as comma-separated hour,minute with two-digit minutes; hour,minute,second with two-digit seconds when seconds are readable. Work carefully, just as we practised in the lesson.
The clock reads 12,59
